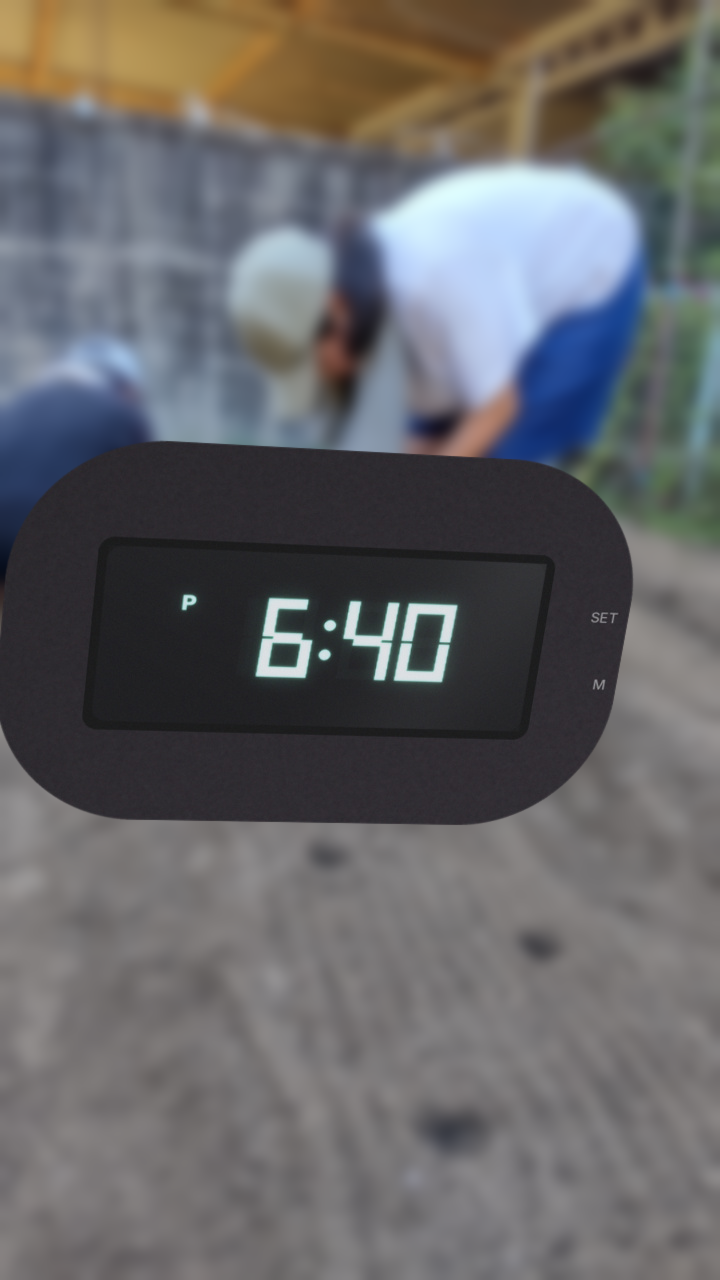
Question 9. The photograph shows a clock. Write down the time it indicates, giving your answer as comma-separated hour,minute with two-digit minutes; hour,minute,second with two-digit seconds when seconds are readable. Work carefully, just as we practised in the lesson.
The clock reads 6,40
